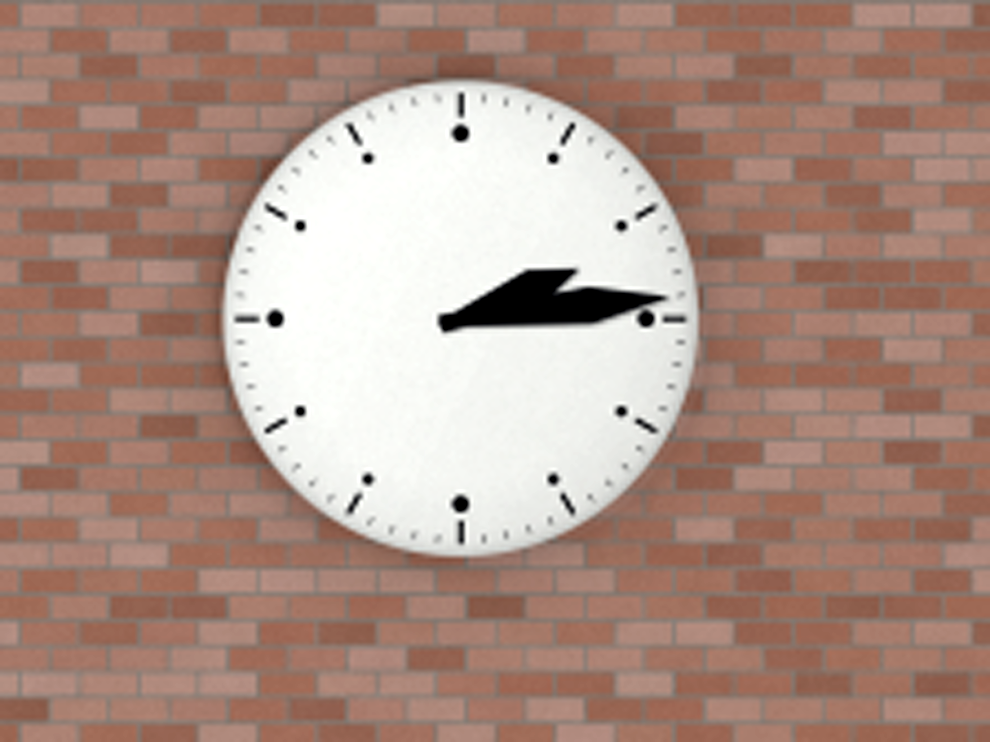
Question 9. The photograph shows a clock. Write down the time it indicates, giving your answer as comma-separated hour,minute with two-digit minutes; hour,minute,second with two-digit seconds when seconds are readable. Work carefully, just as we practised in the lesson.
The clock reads 2,14
